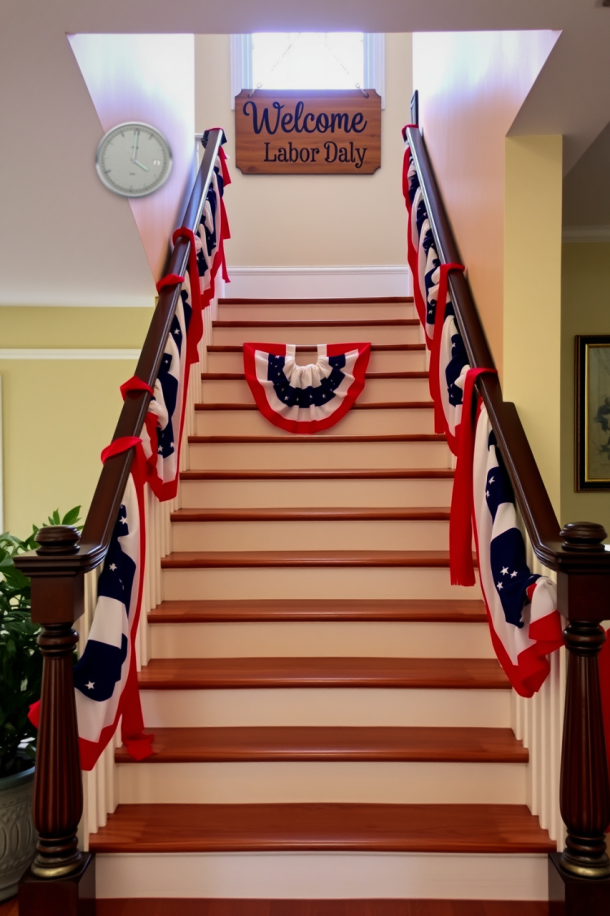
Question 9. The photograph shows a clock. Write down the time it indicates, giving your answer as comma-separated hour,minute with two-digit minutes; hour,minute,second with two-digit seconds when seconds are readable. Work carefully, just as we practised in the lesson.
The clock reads 4,00
